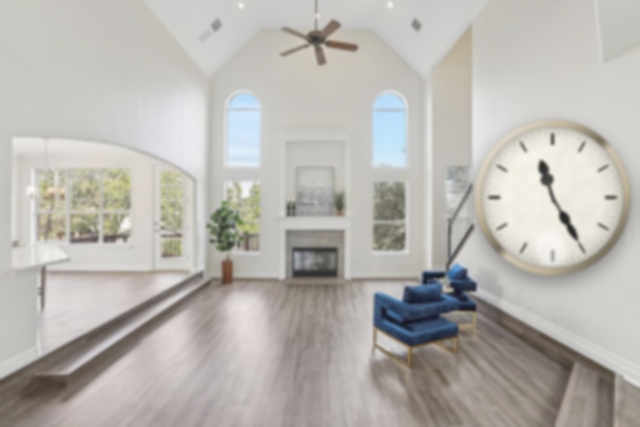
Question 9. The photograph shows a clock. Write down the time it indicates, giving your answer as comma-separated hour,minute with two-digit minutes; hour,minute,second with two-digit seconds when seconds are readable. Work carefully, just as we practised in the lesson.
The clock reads 11,25
